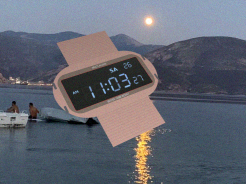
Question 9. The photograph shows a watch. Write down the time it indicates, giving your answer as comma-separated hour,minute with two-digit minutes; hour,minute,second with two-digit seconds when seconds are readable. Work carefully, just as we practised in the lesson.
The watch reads 11,03,27
